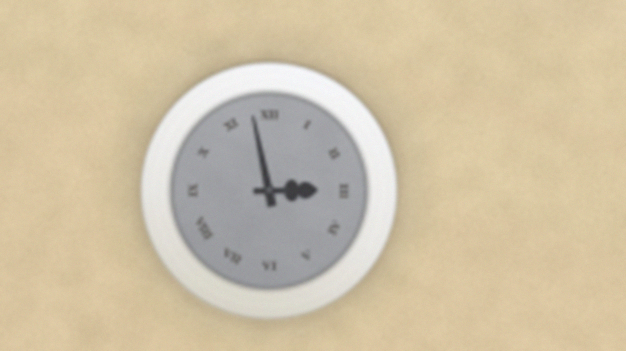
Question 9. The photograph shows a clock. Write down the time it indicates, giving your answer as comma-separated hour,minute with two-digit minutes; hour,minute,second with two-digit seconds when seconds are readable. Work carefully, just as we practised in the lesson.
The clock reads 2,58
